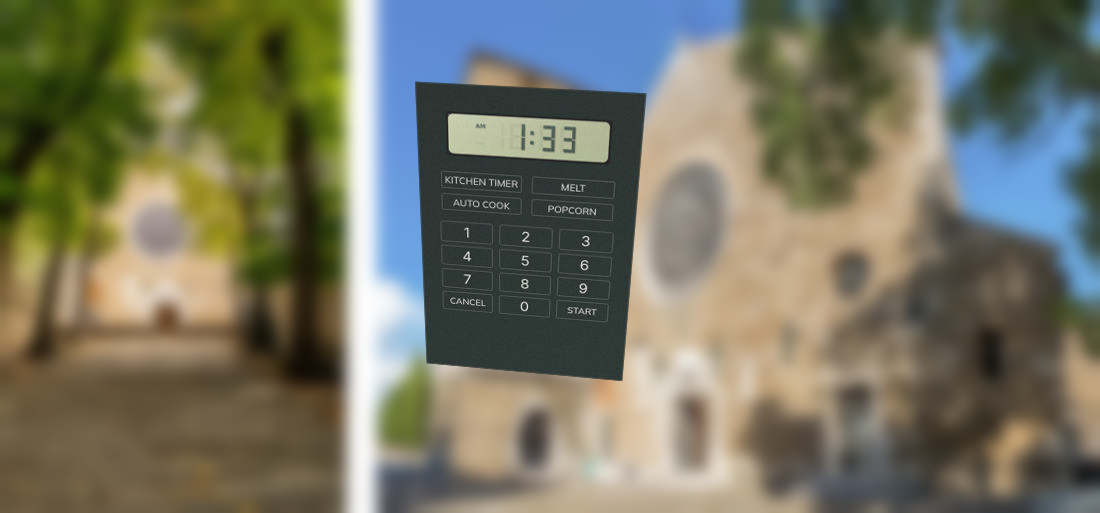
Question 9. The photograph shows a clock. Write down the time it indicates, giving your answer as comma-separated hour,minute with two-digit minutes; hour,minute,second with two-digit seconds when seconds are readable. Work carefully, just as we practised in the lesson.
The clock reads 1,33
